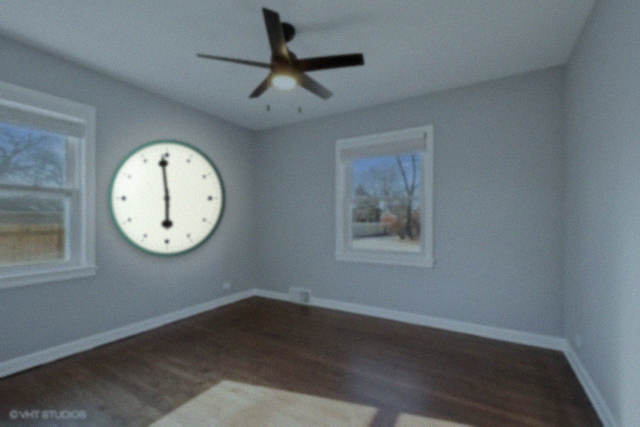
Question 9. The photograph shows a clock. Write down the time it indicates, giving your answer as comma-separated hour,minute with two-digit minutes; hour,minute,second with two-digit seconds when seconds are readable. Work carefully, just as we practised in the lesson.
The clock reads 5,59
